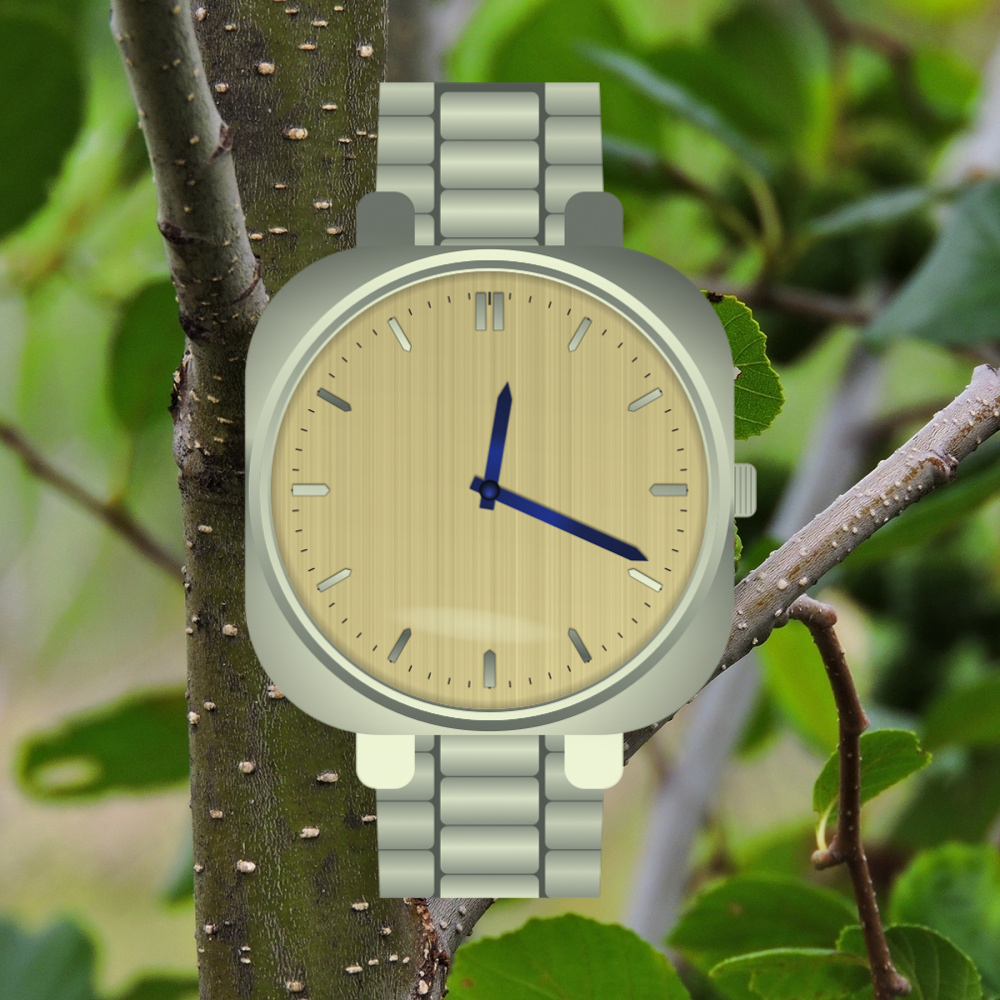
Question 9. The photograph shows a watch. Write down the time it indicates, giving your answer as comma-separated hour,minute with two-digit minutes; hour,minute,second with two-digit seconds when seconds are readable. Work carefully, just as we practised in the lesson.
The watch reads 12,19
